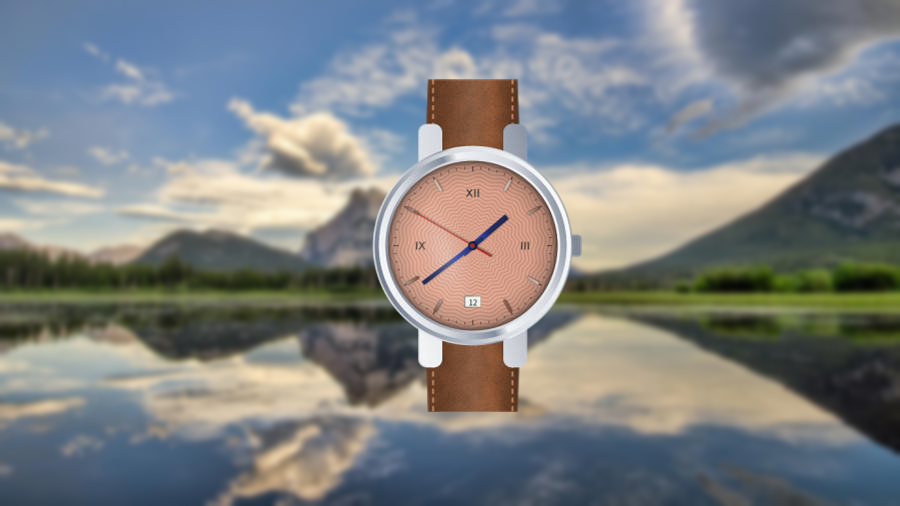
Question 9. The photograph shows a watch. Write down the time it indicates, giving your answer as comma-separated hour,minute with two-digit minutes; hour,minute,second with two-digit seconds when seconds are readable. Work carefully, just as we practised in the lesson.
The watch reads 1,38,50
